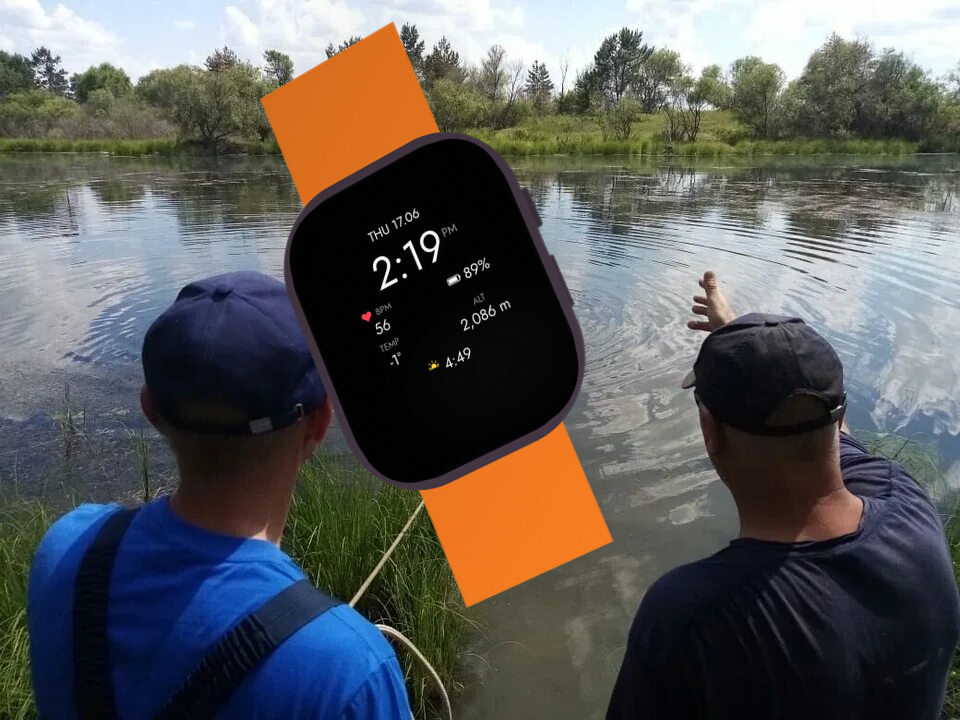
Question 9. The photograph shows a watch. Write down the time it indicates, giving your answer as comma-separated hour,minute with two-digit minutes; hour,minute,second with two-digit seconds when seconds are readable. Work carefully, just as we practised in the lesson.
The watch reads 2,19
